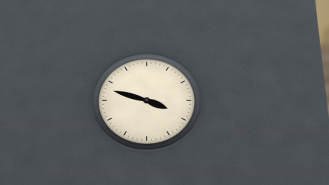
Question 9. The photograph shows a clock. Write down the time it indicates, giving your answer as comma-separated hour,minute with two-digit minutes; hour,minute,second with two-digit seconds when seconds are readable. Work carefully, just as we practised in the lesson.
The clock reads 3,48
